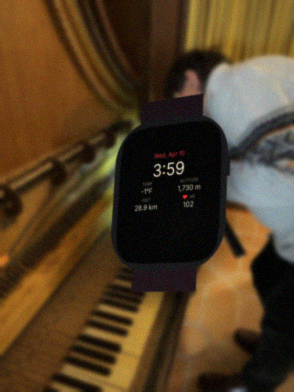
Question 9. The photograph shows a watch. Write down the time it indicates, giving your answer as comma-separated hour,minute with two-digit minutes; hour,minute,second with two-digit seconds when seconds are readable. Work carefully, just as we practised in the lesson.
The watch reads 3,59
